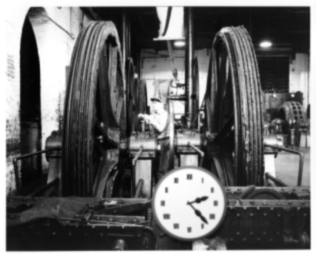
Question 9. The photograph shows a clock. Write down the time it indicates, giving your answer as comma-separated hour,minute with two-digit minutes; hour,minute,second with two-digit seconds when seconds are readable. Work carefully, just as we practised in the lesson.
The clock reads 2,23
